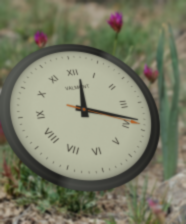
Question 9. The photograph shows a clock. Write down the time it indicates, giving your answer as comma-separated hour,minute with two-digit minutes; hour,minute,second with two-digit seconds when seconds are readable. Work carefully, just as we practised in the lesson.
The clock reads 12,18,19
